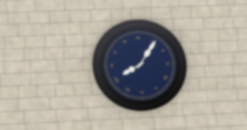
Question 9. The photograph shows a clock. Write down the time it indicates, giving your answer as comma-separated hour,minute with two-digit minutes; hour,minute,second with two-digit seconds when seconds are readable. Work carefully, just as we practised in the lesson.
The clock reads 8,06
